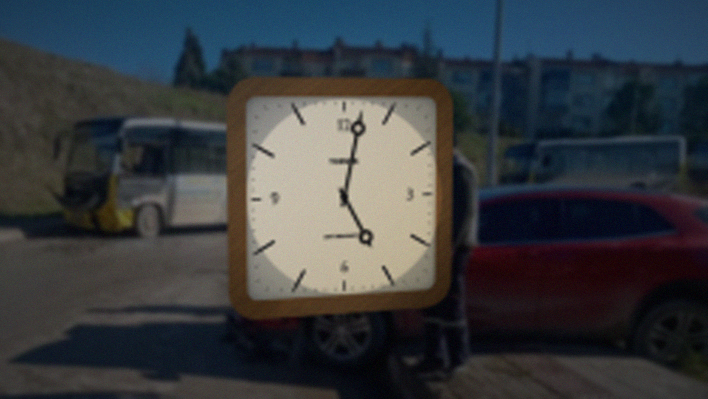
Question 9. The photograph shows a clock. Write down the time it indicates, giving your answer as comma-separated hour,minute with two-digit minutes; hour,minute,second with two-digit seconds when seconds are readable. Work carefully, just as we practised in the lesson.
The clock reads 5,02
